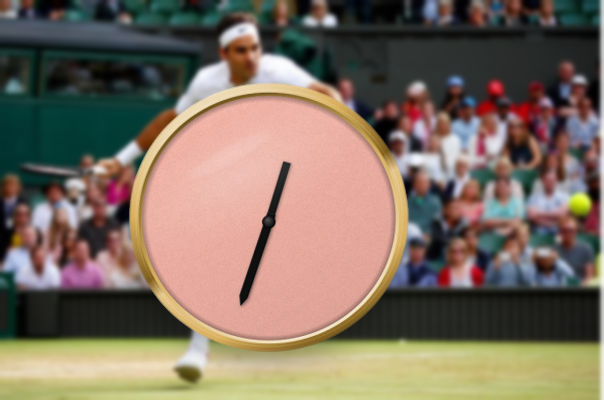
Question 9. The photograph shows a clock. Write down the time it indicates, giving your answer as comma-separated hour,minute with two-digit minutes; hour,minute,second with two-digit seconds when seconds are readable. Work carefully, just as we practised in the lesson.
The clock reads 12,33
